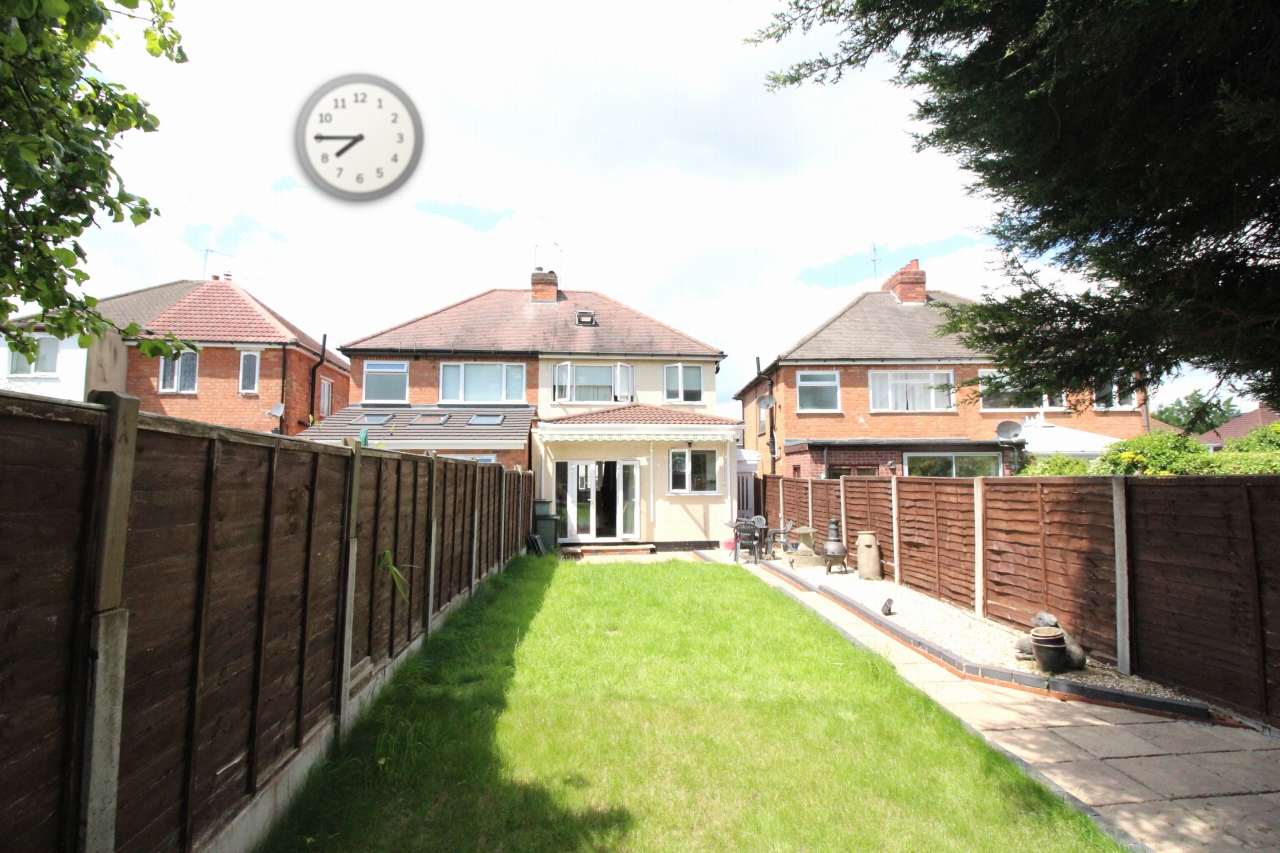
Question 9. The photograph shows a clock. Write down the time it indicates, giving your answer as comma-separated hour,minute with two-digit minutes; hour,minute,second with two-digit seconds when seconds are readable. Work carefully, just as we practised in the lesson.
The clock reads 7,45
